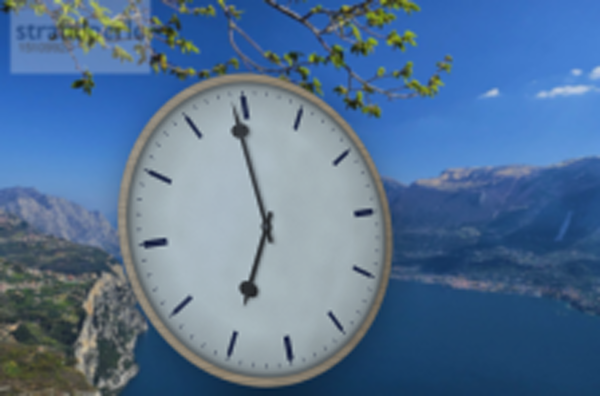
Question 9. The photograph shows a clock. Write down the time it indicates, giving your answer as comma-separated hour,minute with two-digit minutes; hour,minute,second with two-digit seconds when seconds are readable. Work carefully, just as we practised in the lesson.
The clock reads 6,59
